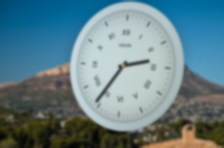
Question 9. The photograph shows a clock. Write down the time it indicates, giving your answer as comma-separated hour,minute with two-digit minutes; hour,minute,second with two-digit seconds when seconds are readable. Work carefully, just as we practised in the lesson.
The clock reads 2,36
